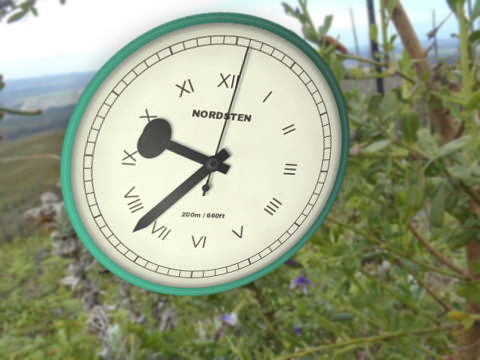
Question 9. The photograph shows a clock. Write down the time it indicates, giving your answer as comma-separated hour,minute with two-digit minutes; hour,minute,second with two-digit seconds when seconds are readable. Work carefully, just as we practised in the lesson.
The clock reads 9,37,01
